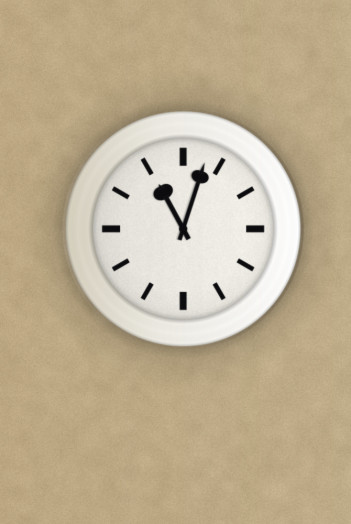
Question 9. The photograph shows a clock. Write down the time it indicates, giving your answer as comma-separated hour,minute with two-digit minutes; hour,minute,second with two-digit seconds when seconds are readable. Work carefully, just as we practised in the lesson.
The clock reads 11,03
